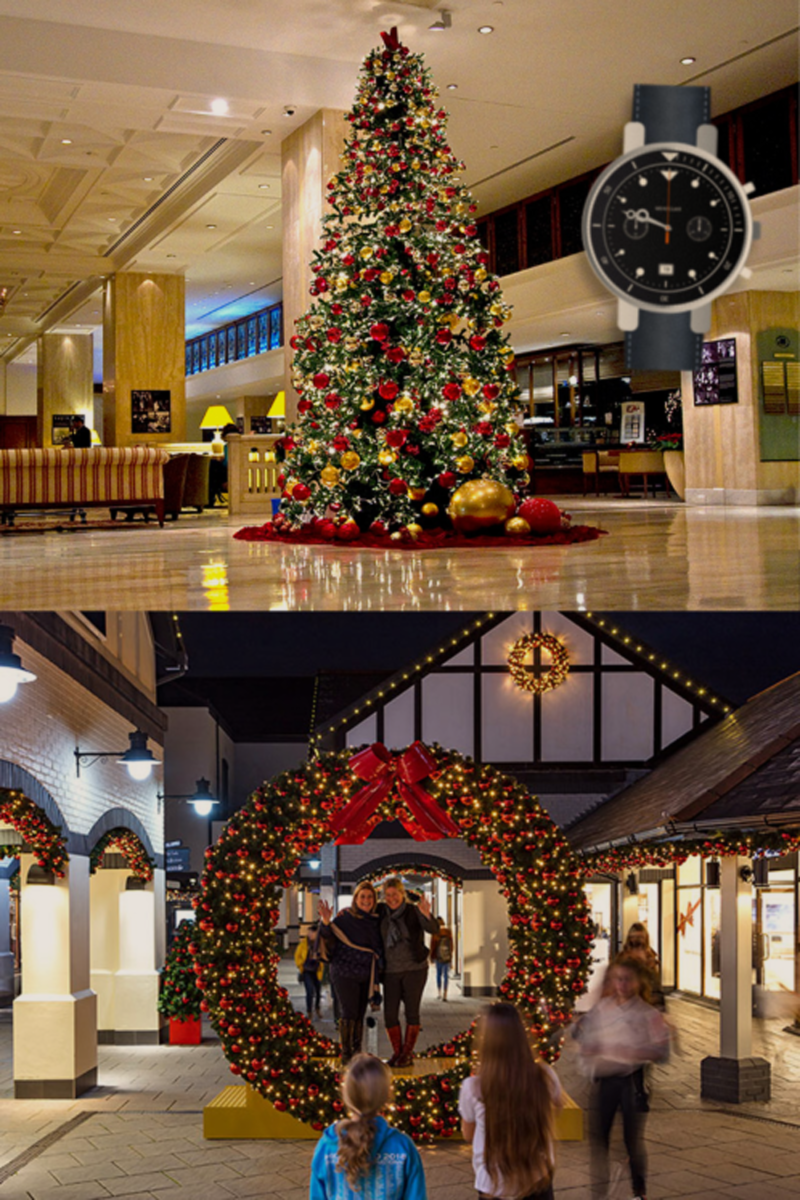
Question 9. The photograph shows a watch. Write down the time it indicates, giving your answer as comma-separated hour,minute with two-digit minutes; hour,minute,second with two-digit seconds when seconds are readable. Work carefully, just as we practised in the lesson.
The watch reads 9,48
